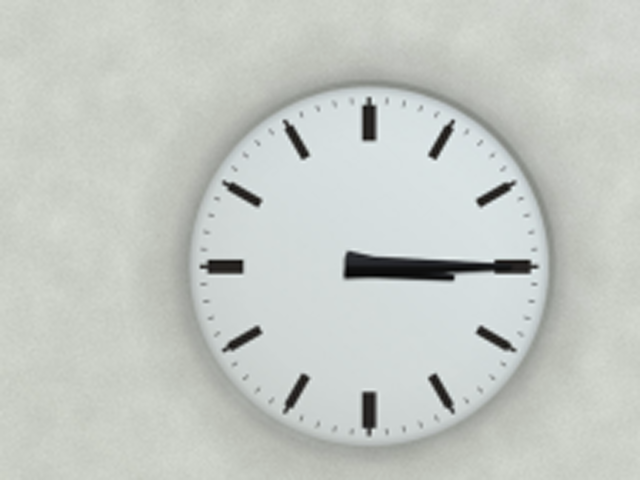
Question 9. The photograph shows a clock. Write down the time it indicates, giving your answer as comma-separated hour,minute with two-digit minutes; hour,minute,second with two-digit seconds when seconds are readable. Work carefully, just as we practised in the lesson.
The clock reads 3,15
